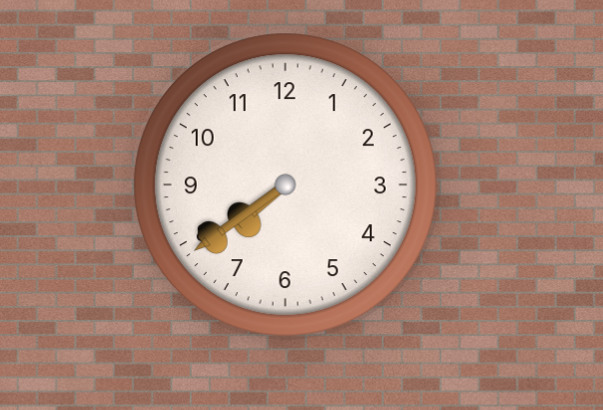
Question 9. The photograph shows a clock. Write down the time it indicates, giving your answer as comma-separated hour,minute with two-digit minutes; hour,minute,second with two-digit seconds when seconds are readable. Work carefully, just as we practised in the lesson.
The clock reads 7,39
